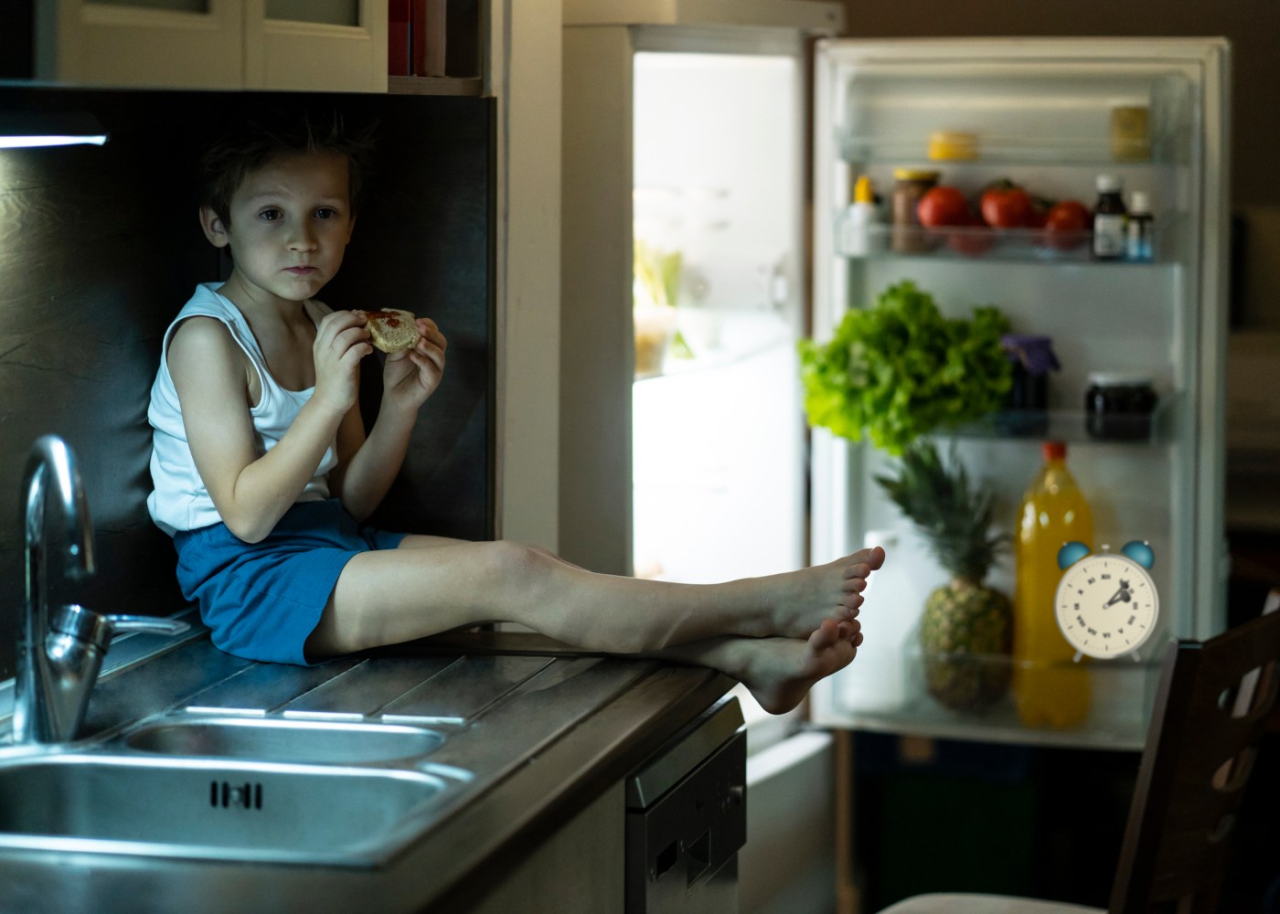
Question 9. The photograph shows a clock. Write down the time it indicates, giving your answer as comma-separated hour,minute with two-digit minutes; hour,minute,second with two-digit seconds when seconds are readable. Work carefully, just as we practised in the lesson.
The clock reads 2,07
